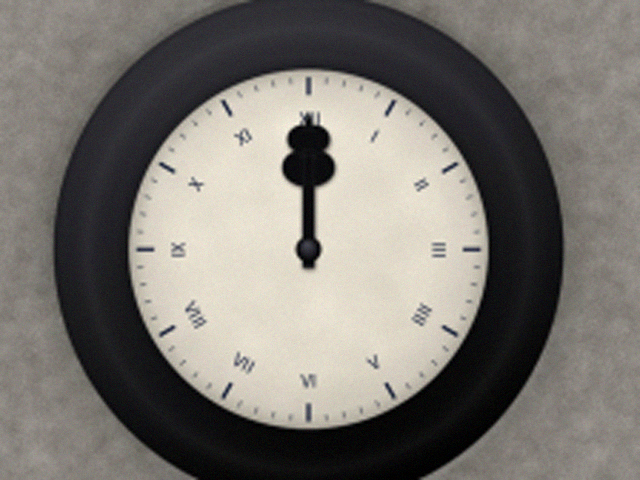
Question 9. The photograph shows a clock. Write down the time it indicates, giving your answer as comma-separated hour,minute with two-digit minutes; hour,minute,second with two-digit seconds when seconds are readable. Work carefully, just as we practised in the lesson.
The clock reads 12,00
